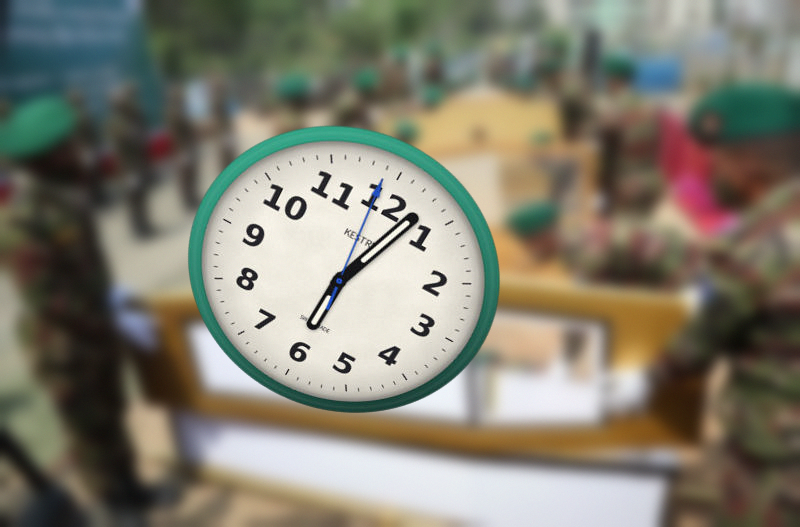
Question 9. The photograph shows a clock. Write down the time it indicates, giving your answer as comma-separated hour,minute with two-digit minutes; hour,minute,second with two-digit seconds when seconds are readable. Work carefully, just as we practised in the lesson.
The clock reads 6,02,59
